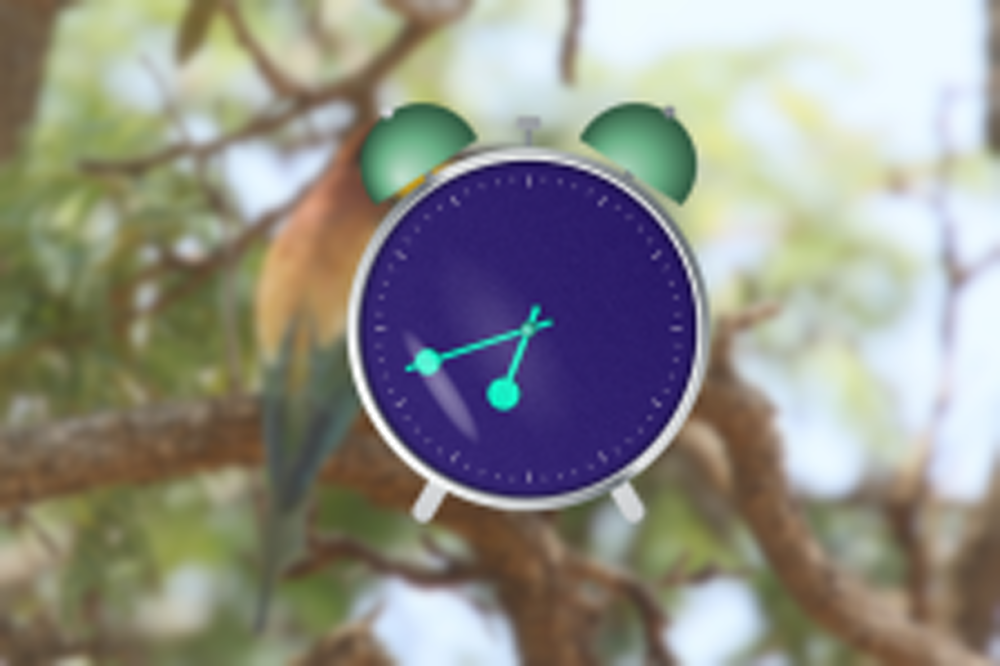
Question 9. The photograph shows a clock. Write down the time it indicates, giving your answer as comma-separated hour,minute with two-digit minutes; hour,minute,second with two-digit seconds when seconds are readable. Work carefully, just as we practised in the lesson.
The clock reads 6,42
